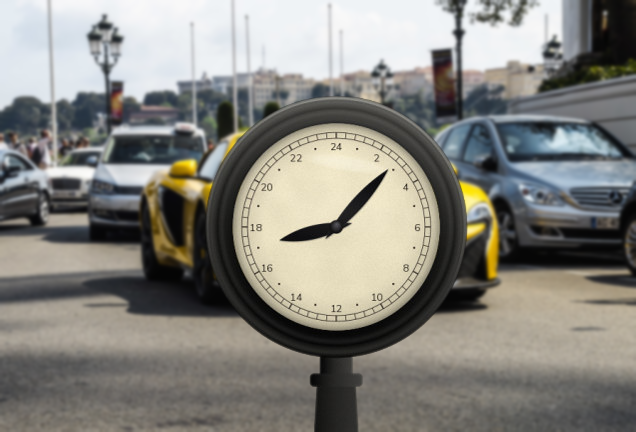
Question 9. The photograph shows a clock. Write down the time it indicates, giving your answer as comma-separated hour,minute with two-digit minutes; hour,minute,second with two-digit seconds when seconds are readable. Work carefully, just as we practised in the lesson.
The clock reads 17,07
